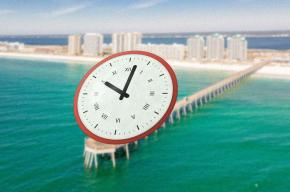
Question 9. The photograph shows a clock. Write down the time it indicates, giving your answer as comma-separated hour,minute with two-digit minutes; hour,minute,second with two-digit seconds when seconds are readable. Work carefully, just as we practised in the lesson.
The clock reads 10,02
